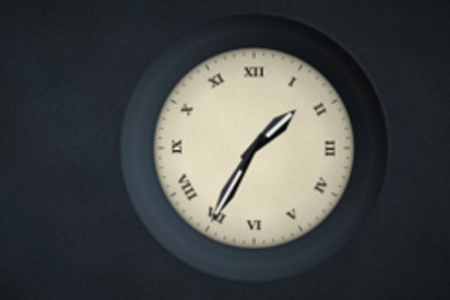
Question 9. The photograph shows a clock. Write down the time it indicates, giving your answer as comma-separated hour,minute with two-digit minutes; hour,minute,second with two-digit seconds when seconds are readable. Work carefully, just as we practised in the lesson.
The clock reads 1,35
